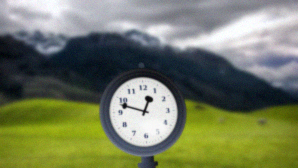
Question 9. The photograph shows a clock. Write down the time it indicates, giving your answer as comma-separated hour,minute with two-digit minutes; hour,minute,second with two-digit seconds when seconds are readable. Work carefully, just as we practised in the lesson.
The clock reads 12,48
